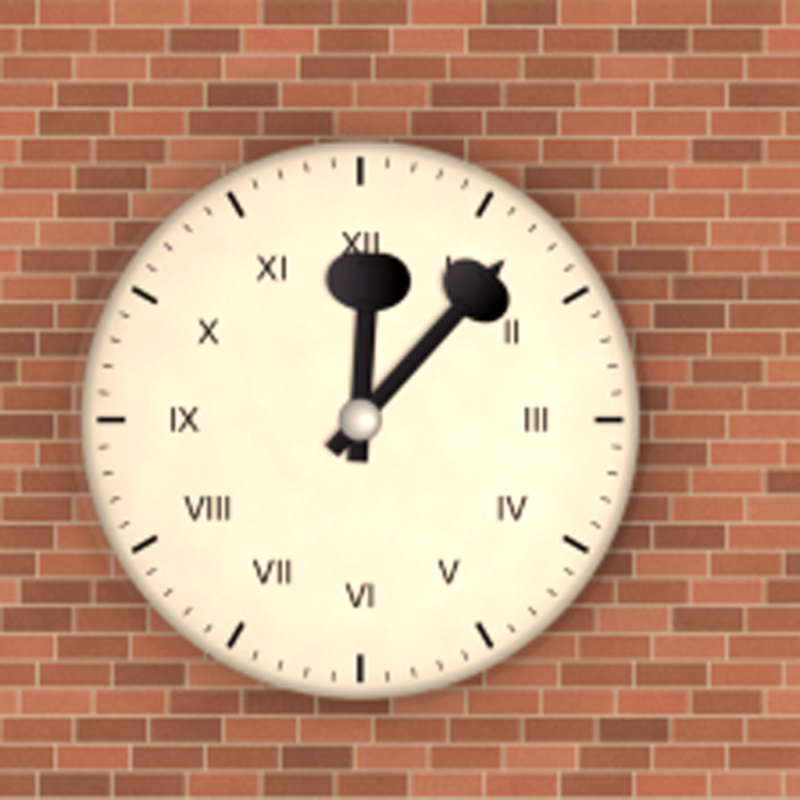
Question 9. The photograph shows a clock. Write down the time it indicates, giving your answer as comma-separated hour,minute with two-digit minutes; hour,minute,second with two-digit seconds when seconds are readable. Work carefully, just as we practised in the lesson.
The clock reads 12,07
